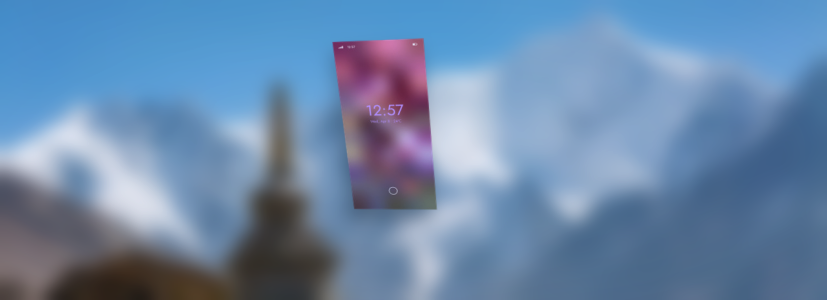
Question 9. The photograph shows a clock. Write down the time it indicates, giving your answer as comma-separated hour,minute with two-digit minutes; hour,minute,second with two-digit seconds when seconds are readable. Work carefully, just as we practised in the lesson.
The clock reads 12,57
